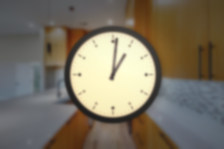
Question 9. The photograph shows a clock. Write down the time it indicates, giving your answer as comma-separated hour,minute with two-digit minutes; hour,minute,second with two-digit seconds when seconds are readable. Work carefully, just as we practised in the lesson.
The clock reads 1,01
